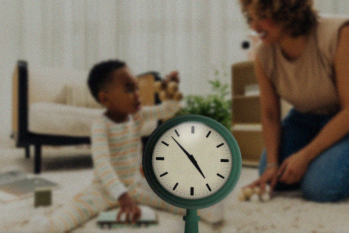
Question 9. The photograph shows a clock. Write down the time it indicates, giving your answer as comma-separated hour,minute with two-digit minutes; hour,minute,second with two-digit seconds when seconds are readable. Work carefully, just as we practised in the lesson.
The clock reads 4,53
